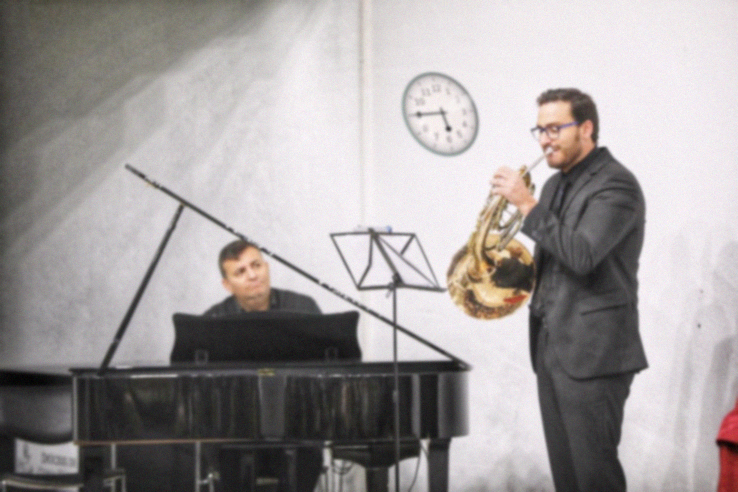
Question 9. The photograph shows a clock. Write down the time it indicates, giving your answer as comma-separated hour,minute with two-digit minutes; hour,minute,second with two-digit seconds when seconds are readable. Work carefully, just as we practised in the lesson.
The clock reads 5,45
